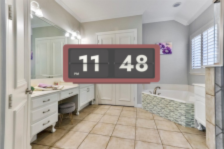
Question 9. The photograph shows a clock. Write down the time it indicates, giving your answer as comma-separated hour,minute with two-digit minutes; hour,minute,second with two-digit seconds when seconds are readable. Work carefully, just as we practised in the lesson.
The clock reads 11,48
